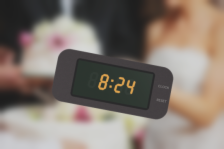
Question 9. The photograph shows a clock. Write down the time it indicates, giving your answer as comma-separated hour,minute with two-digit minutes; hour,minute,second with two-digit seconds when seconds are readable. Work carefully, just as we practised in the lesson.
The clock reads 8,24
